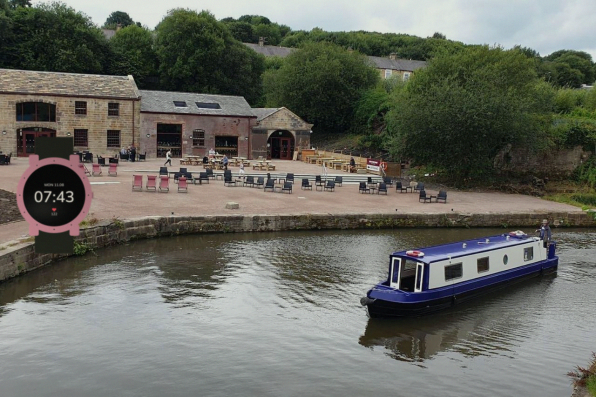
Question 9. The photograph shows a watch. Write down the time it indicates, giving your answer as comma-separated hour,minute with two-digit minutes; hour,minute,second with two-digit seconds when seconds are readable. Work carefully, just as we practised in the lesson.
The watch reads 7,43
